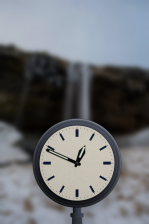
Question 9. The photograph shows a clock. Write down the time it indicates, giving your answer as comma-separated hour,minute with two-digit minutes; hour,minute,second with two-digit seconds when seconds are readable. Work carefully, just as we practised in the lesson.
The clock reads 12,49
